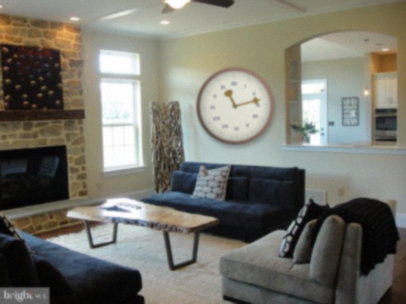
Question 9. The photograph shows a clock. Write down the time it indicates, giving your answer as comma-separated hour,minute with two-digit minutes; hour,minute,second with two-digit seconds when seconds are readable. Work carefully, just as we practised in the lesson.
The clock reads 11,13
